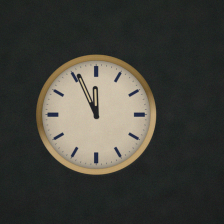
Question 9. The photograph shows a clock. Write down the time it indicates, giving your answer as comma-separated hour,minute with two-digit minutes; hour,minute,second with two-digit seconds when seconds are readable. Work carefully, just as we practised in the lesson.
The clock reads 11,56
